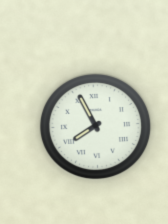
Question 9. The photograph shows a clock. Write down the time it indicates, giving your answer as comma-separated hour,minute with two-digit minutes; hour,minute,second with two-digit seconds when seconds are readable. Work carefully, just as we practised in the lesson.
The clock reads 7,56
